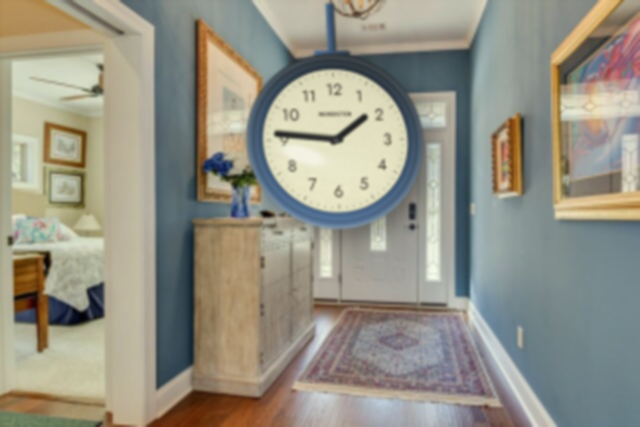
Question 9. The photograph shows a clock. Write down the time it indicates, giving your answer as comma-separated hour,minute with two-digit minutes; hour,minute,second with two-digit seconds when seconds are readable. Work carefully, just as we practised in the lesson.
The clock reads 1,46
